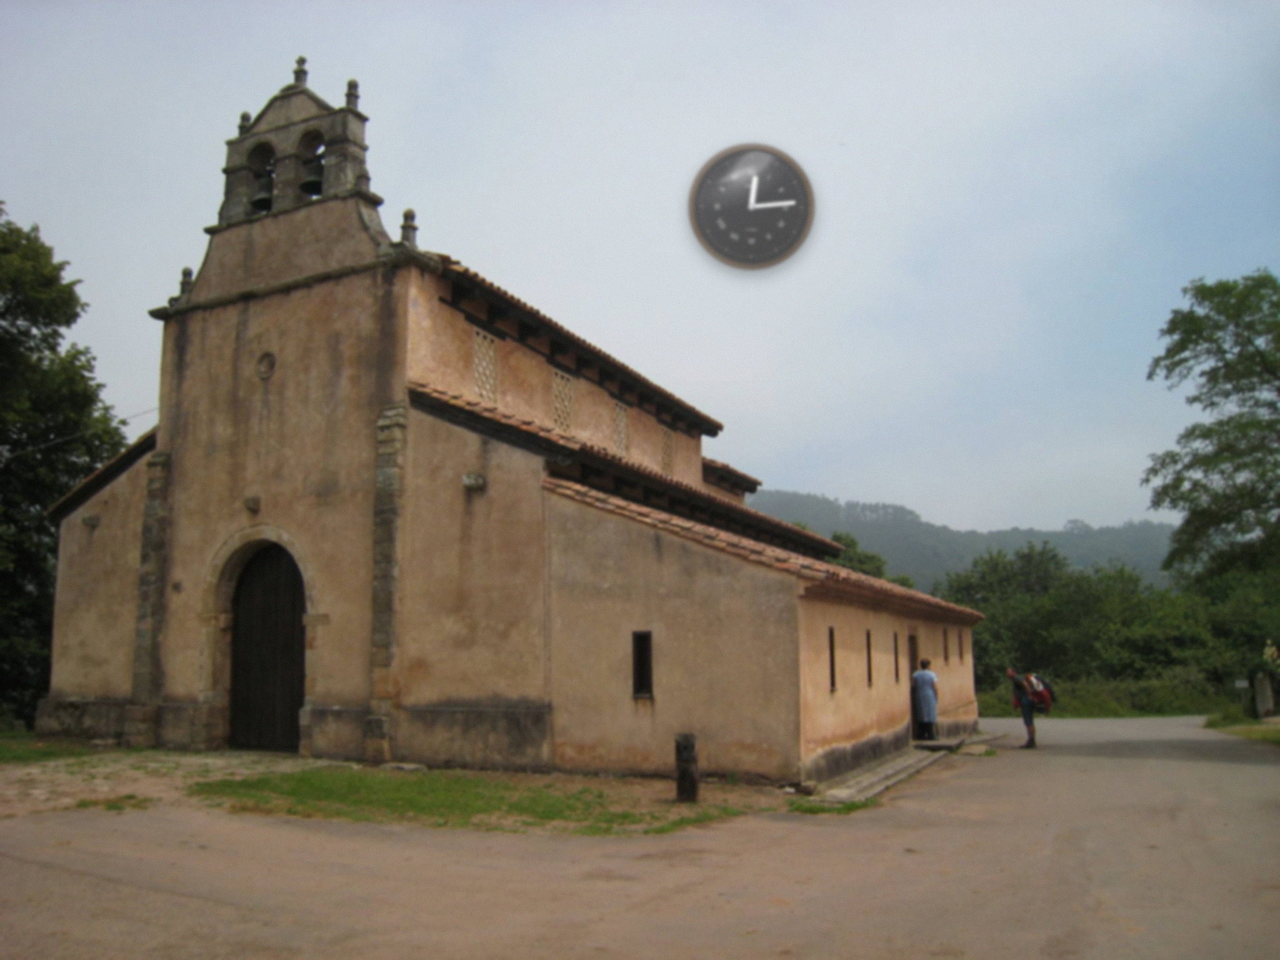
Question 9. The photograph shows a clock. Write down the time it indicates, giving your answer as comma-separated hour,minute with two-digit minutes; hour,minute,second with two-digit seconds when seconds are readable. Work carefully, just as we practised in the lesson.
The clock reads 12,14
